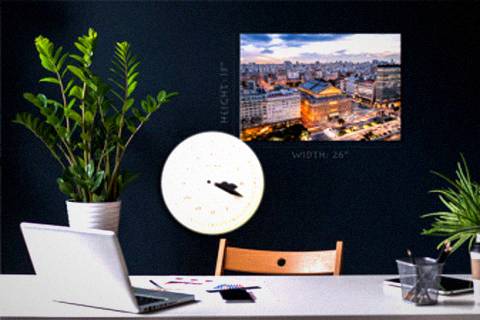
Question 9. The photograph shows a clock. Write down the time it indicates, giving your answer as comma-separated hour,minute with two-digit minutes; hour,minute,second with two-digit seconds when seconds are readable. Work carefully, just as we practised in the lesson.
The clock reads 3,19
